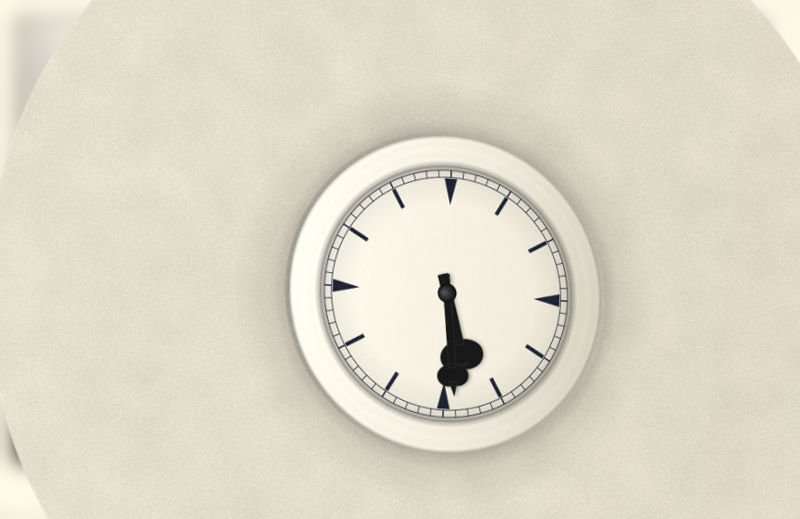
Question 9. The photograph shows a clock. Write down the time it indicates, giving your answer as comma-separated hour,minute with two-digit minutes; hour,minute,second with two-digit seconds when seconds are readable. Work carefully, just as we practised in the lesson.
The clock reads 5,29
